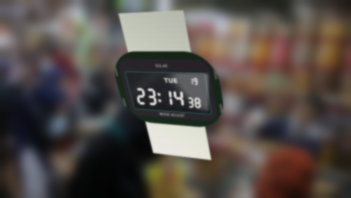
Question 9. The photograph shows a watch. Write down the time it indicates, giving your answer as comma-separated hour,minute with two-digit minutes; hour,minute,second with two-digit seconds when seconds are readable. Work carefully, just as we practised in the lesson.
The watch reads 23,14,38
